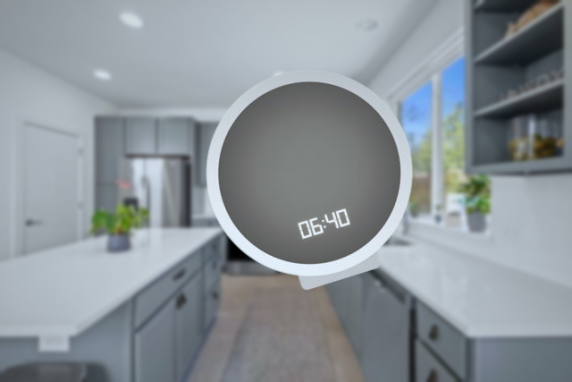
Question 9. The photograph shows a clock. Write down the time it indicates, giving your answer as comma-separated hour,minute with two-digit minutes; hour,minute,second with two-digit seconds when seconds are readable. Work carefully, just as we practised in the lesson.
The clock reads 6,40
